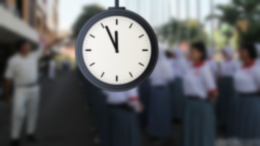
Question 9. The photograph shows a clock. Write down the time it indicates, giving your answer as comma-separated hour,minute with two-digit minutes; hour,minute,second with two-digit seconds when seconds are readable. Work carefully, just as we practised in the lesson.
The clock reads 11,56
